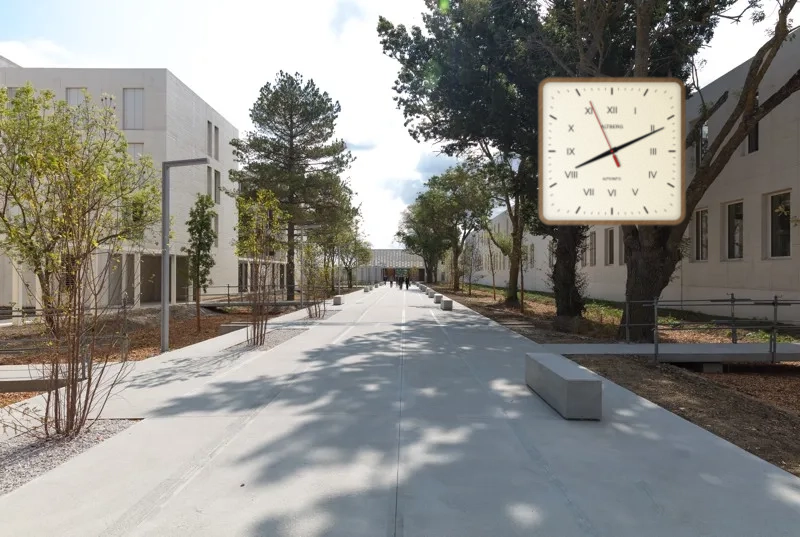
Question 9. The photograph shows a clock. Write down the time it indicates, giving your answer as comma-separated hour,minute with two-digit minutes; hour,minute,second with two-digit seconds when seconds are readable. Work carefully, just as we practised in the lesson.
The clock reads 8,10,56
